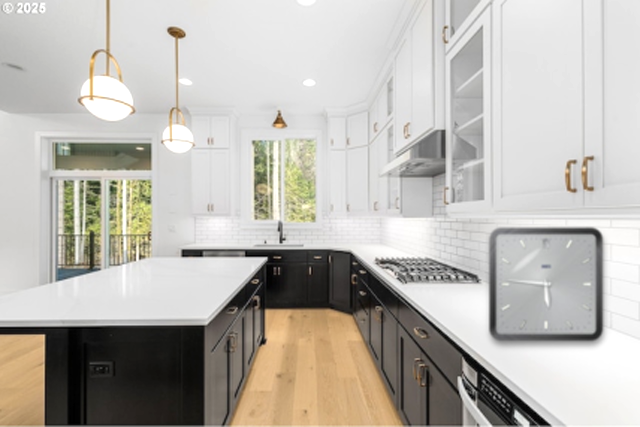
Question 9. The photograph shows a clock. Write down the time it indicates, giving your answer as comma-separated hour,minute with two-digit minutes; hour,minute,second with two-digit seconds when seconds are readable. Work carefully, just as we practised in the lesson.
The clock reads 5,46
